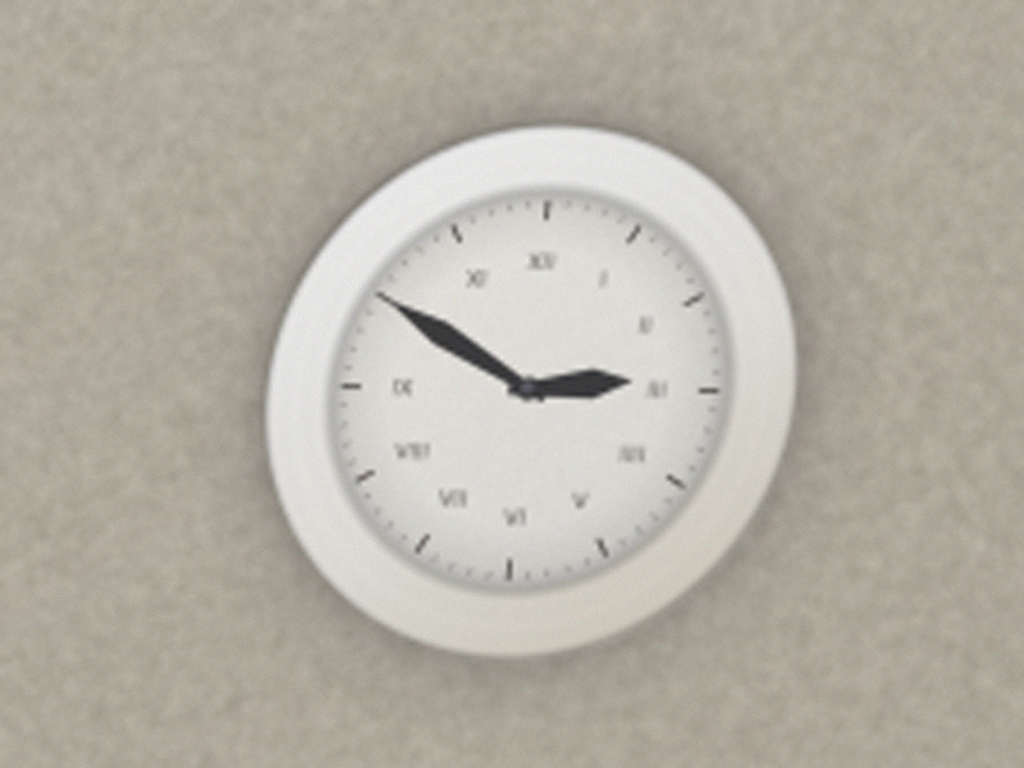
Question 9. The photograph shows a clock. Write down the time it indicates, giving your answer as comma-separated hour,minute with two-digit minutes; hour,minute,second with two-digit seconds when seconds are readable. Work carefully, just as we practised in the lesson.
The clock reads 2,50
